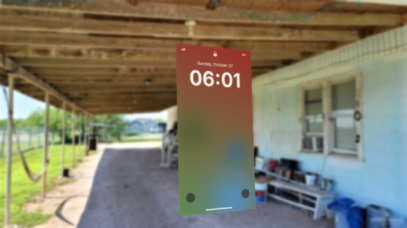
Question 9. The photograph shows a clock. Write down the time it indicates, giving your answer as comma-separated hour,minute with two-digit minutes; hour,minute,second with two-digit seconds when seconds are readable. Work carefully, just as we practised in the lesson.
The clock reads 6,01
